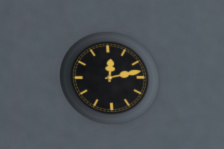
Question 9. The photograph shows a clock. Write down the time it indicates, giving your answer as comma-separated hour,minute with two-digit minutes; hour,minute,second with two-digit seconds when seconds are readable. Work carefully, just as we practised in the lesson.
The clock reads 12,13
